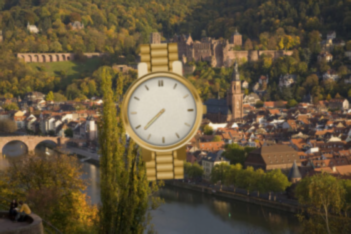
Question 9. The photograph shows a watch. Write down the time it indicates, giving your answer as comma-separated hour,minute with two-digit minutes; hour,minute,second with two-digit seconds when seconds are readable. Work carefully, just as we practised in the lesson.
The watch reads 7,38
